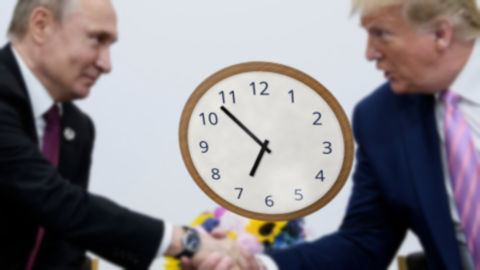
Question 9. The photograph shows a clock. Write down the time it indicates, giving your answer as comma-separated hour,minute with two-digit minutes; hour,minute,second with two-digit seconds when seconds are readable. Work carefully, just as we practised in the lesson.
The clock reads 6,53
